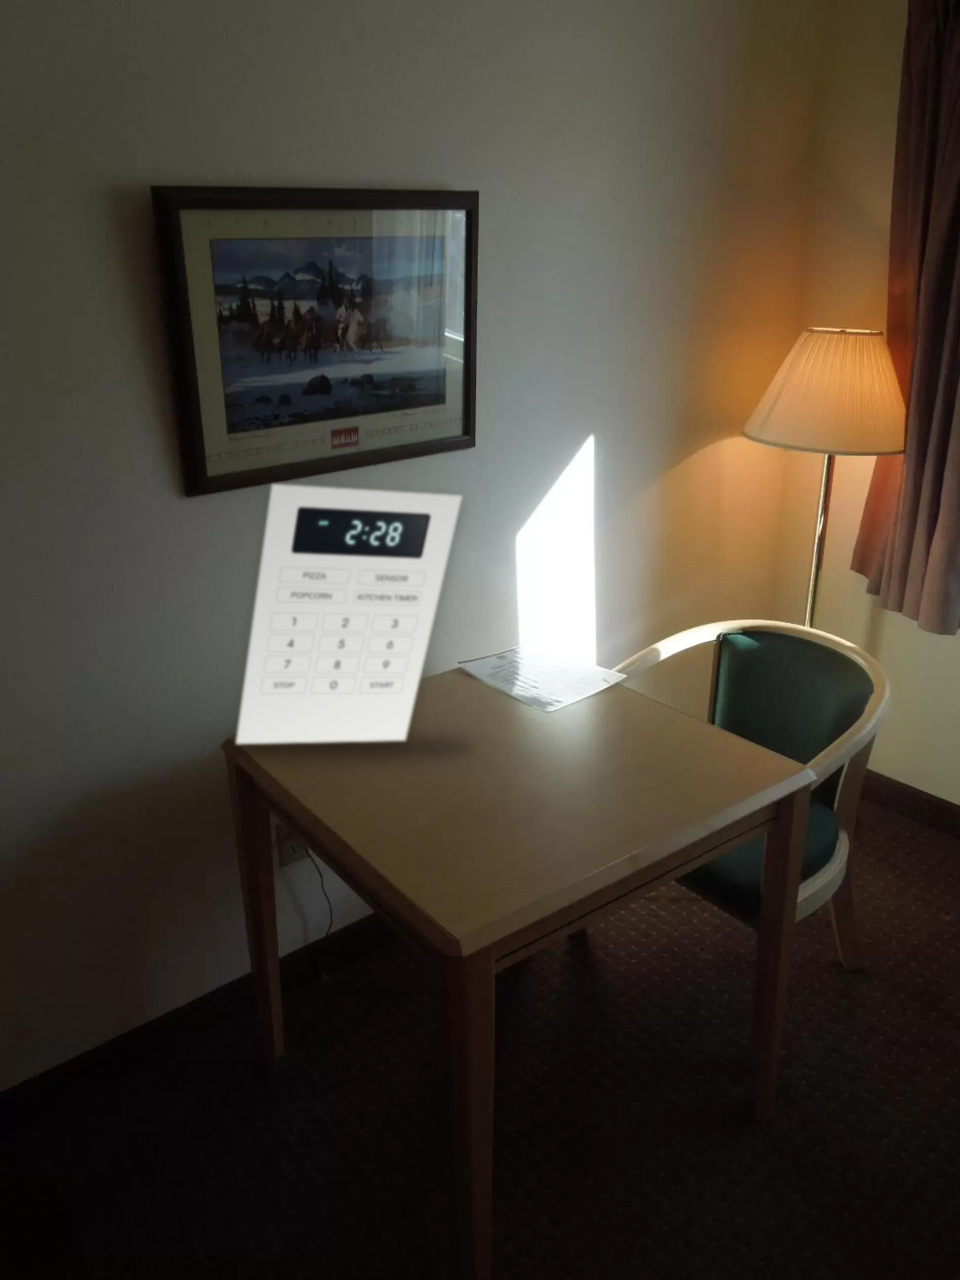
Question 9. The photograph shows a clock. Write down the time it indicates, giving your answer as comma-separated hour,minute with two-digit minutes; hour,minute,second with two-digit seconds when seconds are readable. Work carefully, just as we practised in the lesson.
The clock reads 2,28
